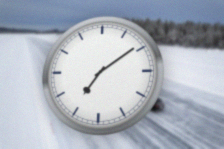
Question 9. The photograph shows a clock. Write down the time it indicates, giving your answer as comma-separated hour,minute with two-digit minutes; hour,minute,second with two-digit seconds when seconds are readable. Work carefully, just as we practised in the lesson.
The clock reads 7,09
